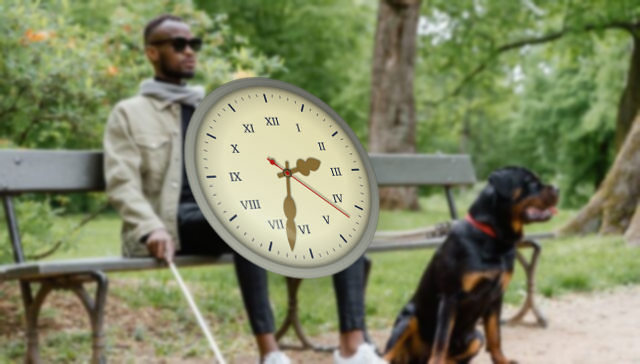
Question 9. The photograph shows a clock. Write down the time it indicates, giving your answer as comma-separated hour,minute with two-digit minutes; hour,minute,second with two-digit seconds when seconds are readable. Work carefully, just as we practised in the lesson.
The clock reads 2,32,22
